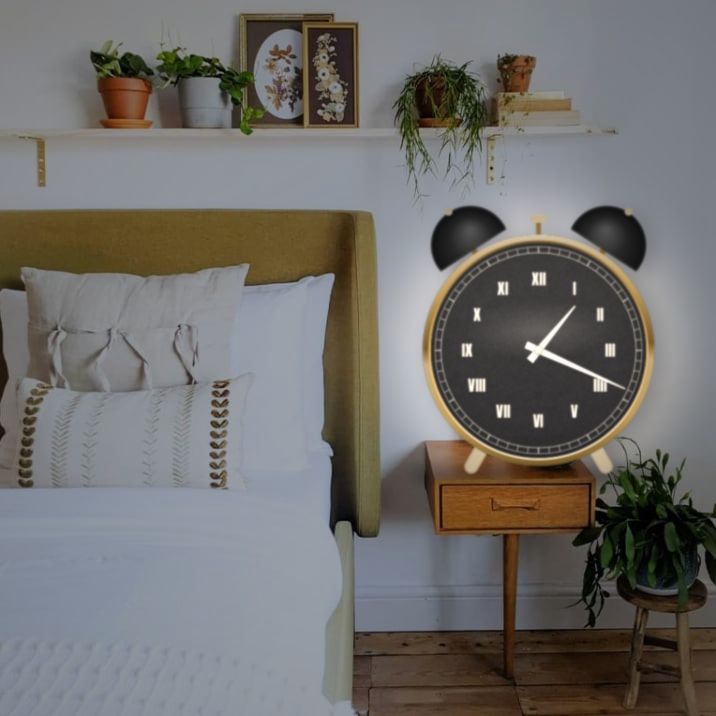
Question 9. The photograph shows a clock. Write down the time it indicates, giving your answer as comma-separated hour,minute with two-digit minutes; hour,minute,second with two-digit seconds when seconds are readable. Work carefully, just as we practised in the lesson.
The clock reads 1,19
